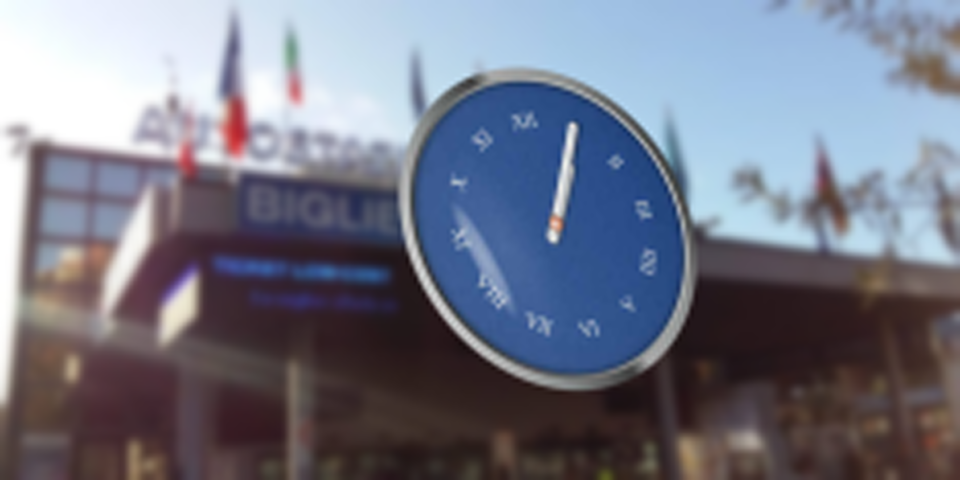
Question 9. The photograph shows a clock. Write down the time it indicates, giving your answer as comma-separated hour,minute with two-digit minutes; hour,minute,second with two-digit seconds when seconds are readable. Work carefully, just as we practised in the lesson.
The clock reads 1,05
